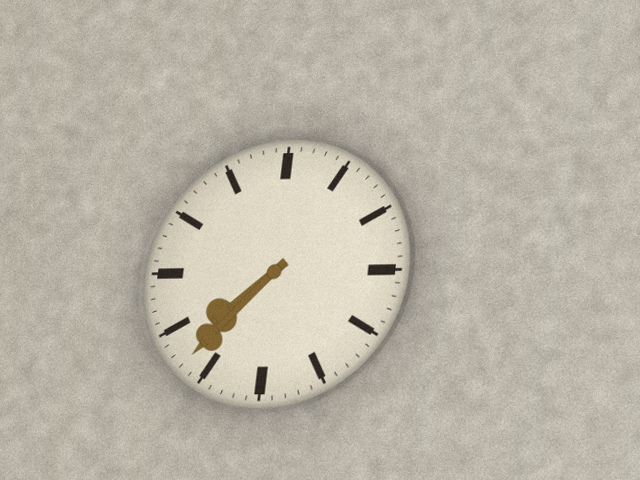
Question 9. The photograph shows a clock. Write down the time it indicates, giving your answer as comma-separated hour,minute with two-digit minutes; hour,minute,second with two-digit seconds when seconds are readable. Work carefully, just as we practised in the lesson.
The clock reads 7,37
